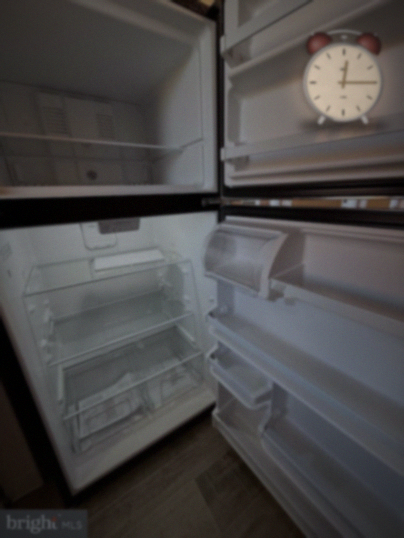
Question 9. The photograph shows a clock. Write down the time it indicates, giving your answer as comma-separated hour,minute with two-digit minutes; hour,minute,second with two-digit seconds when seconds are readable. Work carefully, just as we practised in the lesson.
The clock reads 12,15
